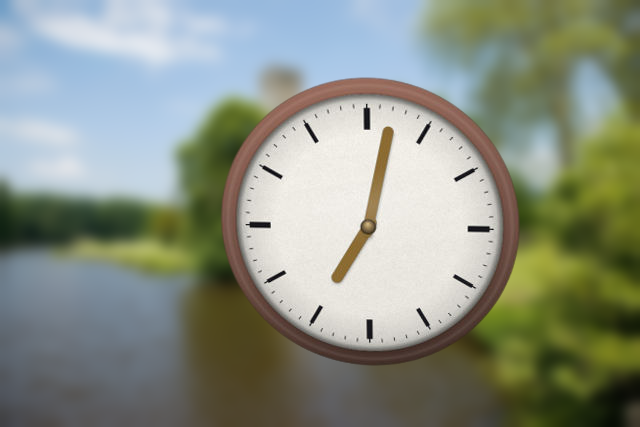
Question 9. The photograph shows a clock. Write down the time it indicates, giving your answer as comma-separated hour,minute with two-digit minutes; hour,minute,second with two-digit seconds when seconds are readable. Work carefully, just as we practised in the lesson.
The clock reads 7,02
